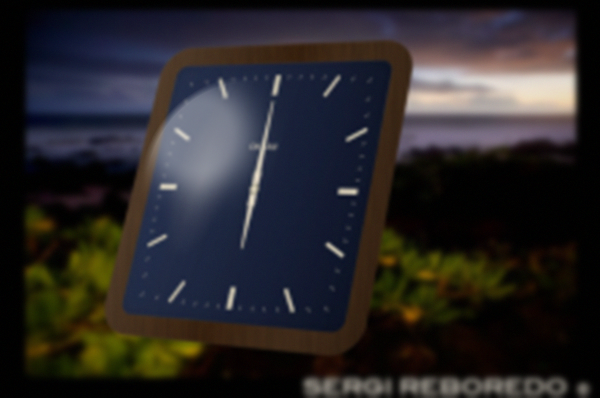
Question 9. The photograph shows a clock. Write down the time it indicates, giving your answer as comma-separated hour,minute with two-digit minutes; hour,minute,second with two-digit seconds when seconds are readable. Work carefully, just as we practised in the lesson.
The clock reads 6,00
